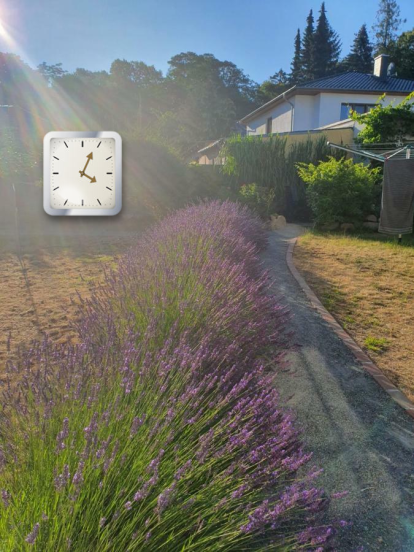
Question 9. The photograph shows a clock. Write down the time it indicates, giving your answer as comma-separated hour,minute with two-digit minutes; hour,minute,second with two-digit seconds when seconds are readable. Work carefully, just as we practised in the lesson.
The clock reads 4,04
